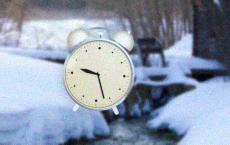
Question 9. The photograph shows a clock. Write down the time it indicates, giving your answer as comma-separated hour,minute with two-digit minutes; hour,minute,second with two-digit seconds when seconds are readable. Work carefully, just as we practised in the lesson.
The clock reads 9,27
